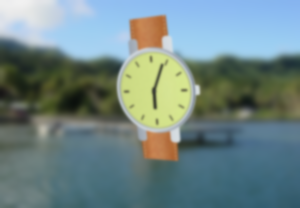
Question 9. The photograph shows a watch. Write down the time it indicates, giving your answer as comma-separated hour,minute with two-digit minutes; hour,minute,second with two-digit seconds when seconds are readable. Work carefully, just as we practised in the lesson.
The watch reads 6,04
